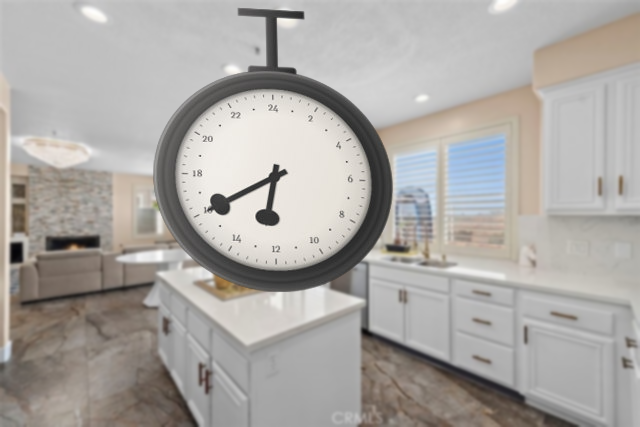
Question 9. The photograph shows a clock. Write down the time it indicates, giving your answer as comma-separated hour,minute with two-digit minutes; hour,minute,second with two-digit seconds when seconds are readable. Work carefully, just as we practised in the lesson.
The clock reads 12,40
